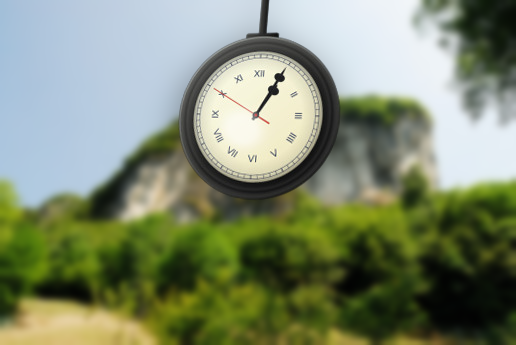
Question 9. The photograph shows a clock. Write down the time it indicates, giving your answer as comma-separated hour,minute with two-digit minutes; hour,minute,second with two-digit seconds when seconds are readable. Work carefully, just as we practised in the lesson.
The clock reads 1,04,50
